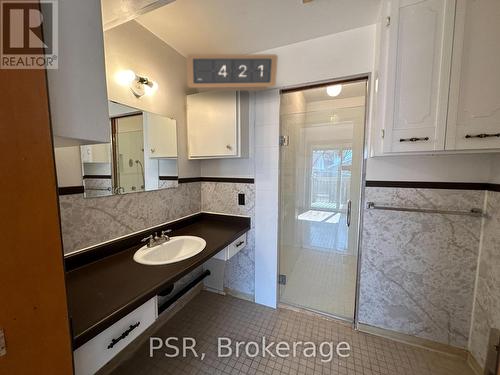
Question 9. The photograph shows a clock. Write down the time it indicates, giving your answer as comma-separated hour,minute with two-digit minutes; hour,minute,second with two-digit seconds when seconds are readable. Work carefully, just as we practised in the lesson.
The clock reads 4,21
